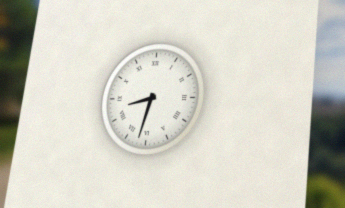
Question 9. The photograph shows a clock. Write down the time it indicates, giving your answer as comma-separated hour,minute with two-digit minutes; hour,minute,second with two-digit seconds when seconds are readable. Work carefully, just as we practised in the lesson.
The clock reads 8,32
